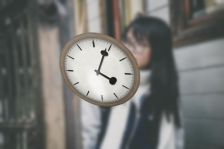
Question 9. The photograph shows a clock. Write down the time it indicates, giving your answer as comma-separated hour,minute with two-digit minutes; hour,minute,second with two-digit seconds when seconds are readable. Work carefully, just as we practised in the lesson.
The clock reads 4,04
